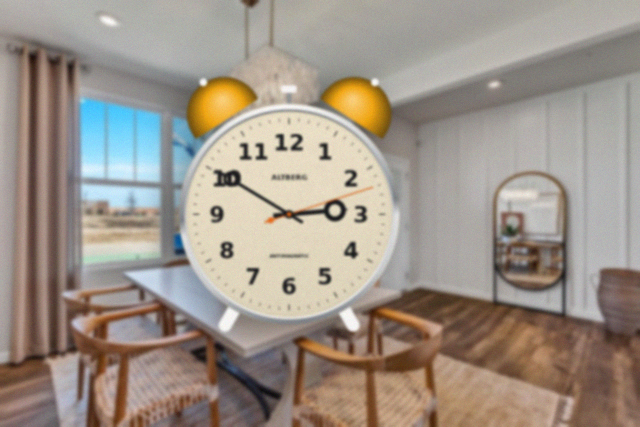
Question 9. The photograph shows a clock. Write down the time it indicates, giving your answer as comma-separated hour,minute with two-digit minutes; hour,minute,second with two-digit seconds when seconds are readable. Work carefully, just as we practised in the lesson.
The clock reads 2,50,12
